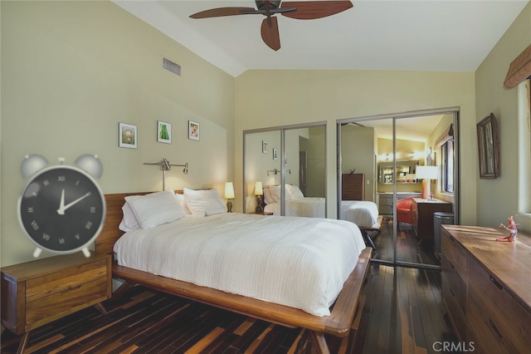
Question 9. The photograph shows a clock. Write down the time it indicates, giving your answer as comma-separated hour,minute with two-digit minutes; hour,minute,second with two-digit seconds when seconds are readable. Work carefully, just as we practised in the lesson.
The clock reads 12,10
